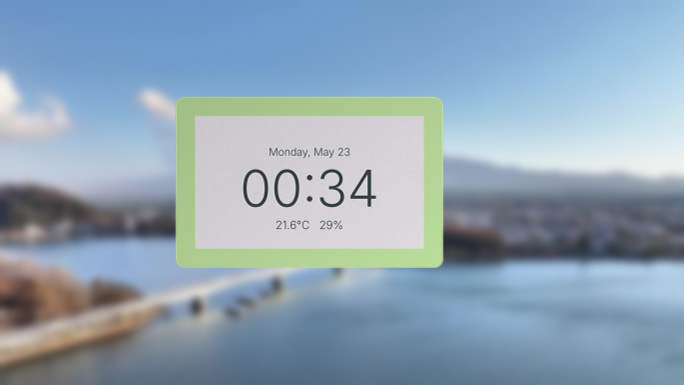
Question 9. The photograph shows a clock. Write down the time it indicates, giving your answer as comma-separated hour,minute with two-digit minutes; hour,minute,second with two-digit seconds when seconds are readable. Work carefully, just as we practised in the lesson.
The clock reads 0,34
